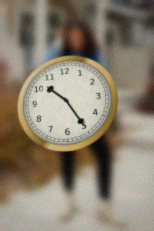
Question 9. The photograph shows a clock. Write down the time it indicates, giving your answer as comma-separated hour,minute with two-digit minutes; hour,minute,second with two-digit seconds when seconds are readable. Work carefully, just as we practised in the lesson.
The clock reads 10,25
